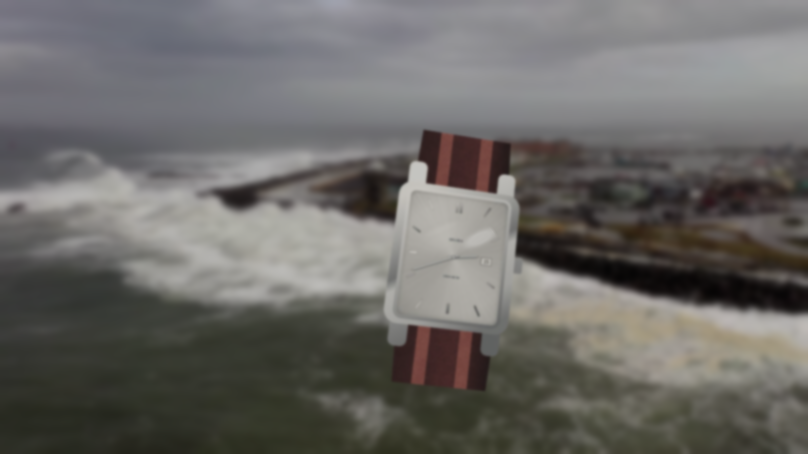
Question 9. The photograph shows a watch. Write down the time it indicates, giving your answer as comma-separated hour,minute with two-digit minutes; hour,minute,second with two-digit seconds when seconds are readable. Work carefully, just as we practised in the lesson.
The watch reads 2,41
